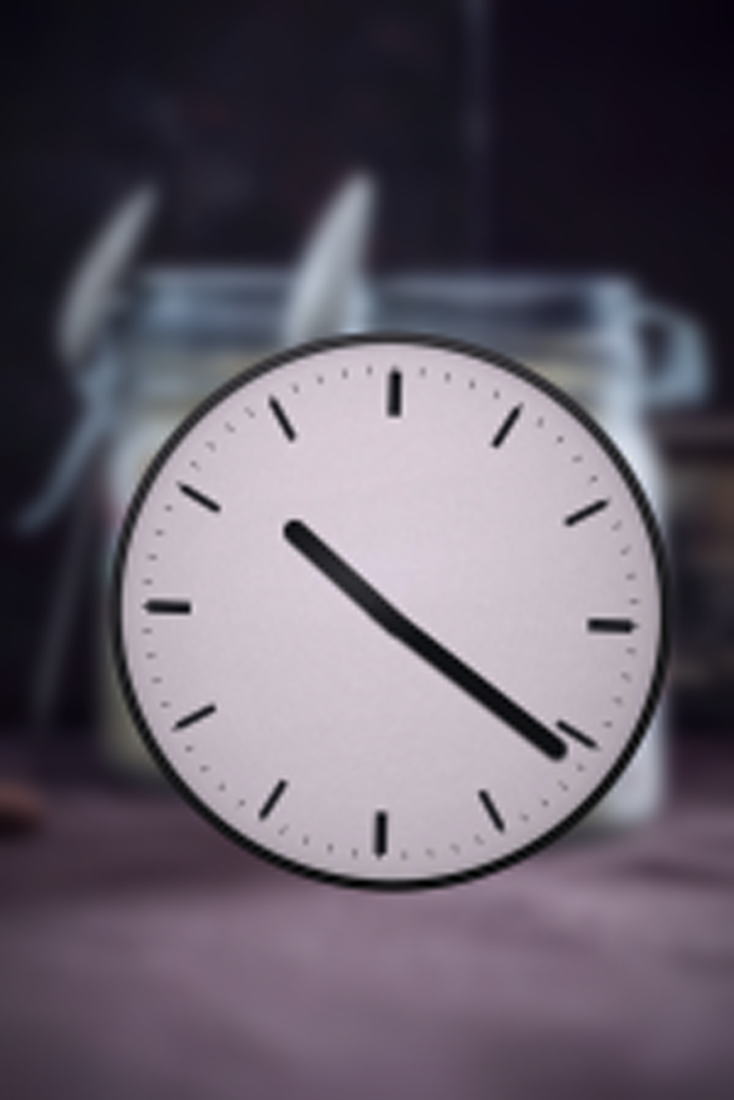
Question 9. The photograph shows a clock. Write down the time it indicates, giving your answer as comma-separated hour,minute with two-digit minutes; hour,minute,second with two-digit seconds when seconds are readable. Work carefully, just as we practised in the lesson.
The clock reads 10,21
